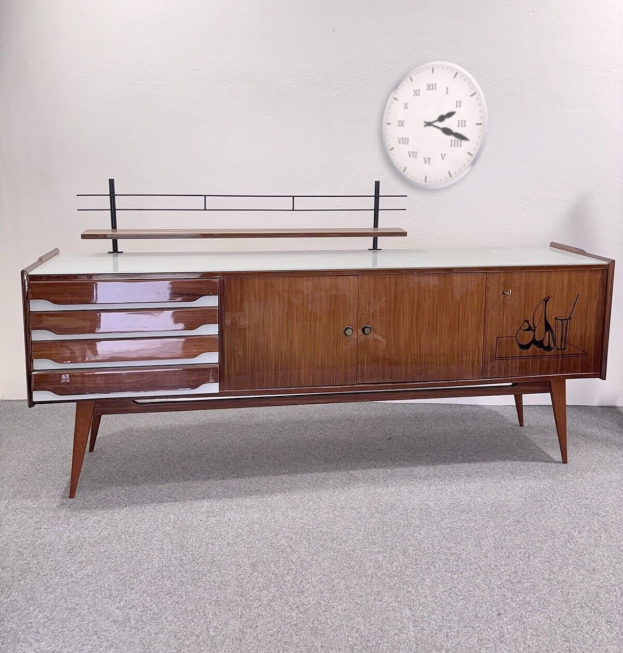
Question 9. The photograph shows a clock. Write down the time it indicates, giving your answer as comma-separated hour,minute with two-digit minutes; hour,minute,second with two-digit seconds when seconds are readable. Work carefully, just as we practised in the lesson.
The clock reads 2,18
